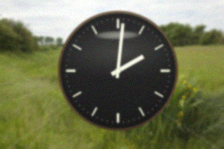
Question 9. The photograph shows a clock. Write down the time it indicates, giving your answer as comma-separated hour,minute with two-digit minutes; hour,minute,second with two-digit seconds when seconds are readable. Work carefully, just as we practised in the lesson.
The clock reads 2,01
